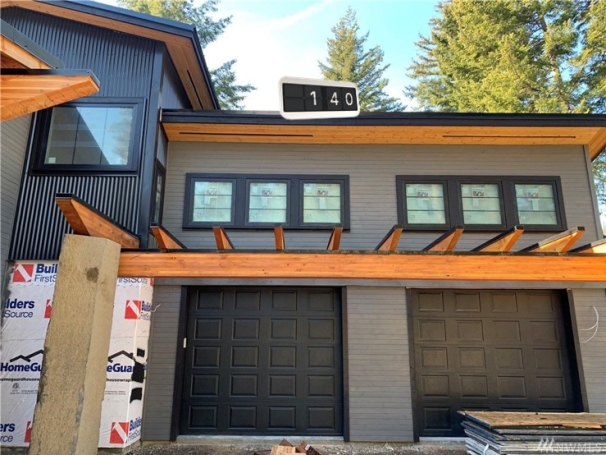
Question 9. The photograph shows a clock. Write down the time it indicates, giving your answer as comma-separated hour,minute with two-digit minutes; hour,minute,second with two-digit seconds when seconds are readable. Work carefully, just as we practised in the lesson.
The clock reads 1,40
